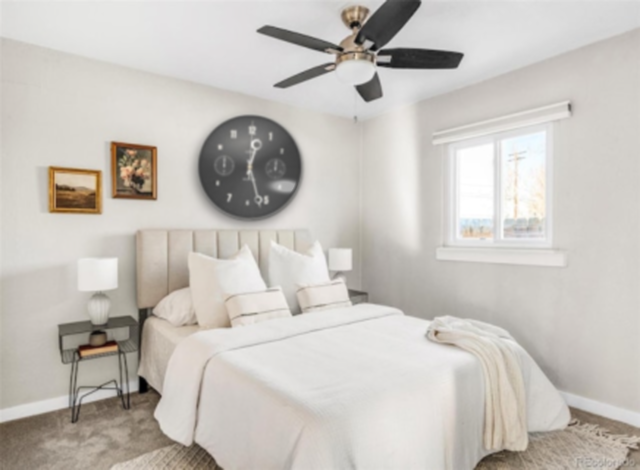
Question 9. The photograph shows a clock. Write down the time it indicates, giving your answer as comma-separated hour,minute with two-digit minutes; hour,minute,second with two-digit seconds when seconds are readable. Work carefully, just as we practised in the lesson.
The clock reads 12,27
